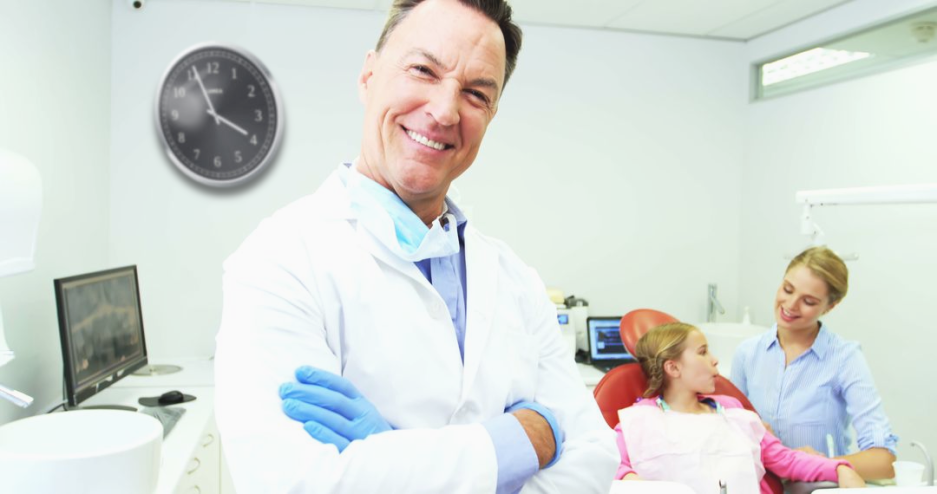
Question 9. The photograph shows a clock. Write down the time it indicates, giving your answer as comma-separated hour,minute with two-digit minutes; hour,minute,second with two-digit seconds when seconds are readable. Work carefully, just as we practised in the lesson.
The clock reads 3,56
